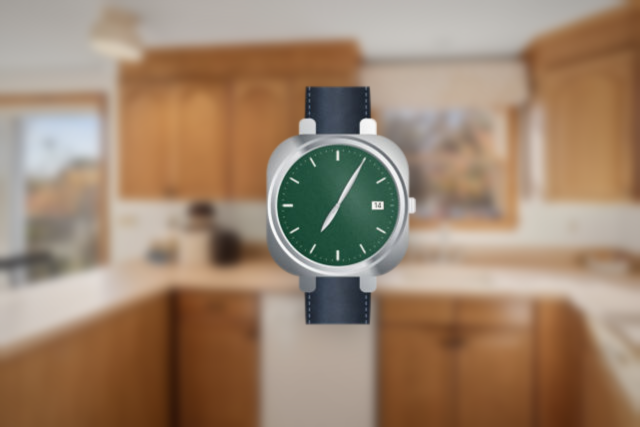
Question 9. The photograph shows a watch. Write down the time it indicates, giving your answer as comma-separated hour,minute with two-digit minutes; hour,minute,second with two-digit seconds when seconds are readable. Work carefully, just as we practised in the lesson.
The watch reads 7,05
